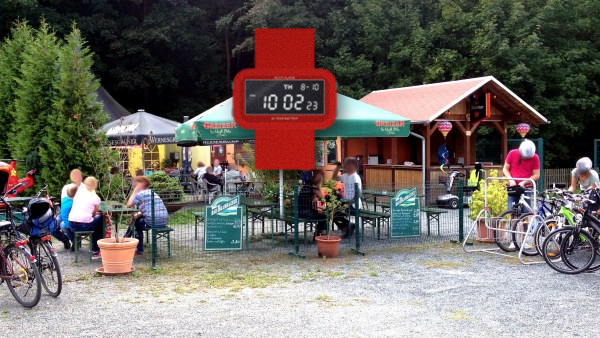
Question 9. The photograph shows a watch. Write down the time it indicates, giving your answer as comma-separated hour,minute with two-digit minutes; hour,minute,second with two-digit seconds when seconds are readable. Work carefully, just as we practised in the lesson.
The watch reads 10,02
